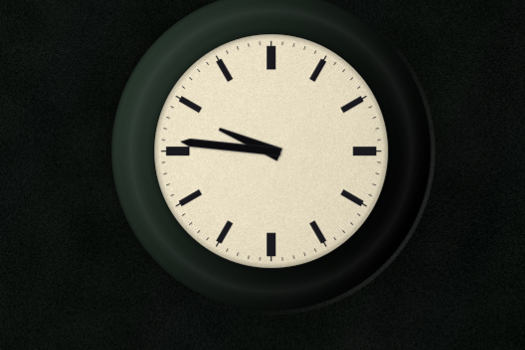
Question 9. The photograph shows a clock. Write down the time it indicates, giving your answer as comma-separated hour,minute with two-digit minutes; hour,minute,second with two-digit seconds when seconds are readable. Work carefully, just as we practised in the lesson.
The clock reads 9,46
